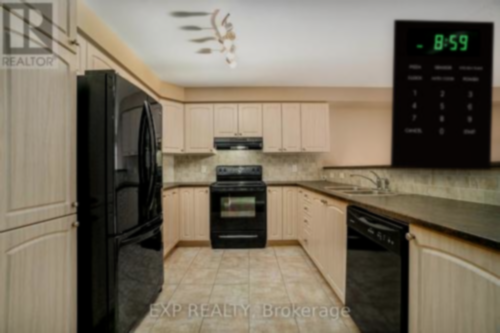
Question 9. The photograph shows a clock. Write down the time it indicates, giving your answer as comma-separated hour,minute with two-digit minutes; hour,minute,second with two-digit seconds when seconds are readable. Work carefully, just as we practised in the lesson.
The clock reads 8,59
